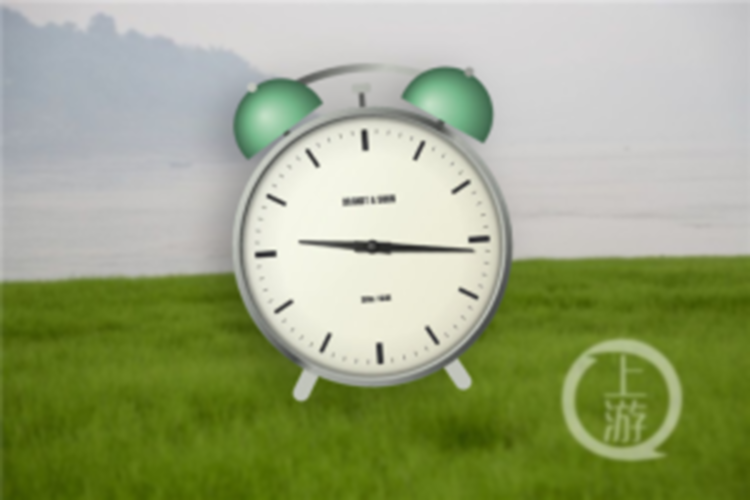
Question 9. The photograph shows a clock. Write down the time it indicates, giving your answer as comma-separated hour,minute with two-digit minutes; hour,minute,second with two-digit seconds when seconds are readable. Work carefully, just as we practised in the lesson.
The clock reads 9,16
